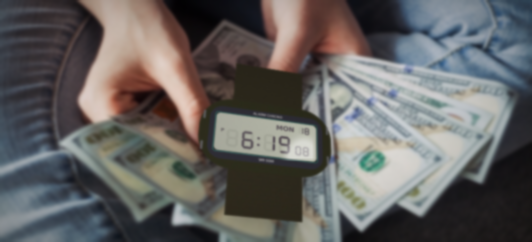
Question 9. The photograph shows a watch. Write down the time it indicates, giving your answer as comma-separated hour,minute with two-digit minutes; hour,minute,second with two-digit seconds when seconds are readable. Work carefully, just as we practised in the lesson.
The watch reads 6,19
